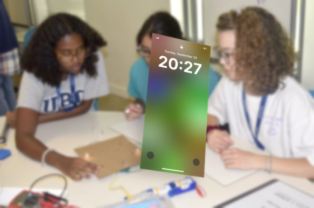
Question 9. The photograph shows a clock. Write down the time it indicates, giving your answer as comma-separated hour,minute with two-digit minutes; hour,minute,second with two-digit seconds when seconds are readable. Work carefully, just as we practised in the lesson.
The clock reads 20,27
